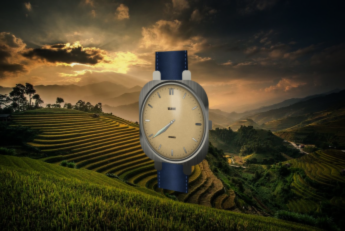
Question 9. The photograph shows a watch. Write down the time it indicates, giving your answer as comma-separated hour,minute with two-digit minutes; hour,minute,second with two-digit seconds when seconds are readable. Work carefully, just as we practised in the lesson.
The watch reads 7,39
